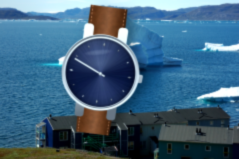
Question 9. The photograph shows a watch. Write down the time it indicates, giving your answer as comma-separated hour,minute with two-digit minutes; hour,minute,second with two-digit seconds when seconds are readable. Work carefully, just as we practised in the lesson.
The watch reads 9,49
